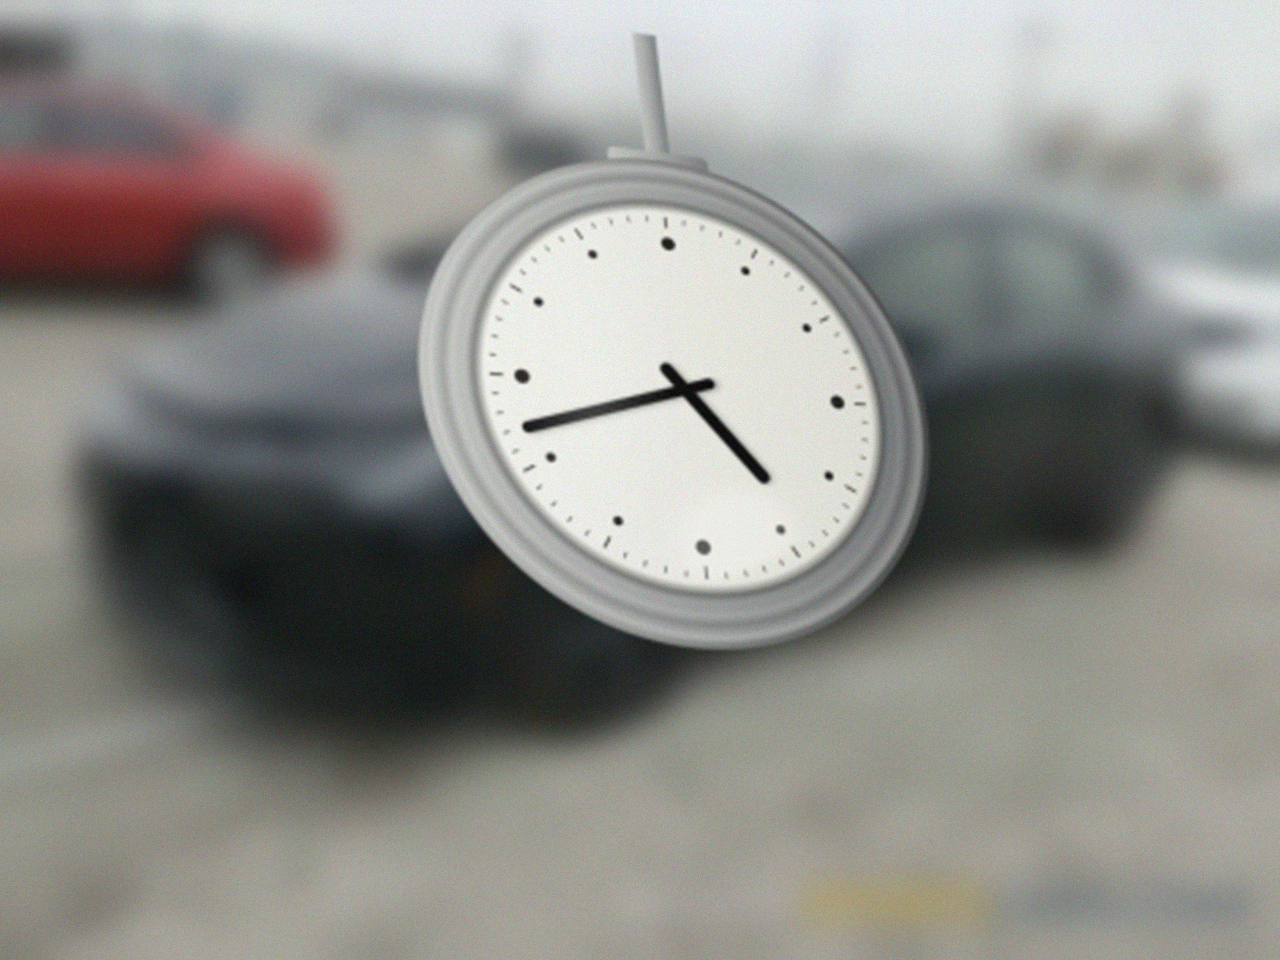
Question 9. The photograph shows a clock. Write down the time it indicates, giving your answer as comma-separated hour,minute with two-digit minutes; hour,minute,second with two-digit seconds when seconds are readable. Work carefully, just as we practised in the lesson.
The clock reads 4,42
